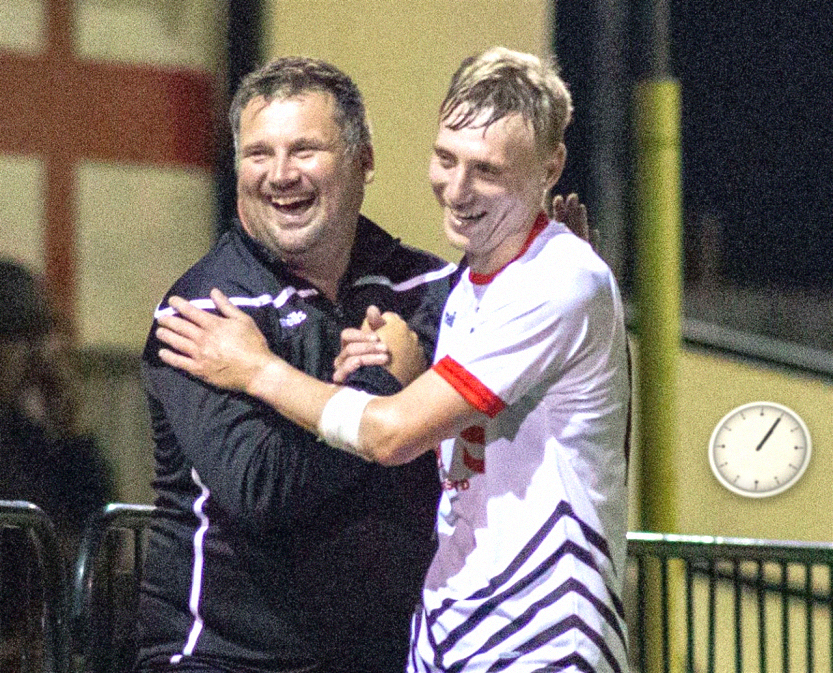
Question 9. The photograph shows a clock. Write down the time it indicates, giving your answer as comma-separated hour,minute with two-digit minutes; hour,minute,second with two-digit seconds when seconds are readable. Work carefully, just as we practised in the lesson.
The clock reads 1,05
